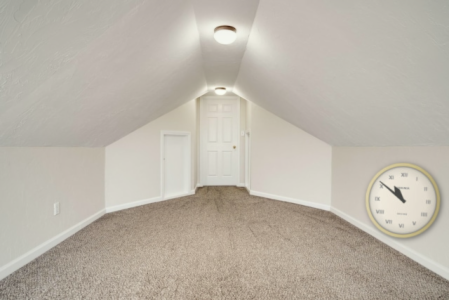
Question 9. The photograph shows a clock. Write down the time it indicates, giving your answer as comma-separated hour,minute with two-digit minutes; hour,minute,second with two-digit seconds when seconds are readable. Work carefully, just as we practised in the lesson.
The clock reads 10,51
